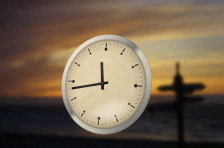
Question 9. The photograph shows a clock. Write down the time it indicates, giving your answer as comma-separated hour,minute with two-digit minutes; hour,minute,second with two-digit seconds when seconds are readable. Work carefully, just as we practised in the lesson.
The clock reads 11,43
